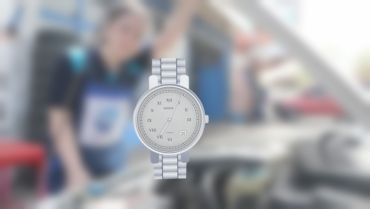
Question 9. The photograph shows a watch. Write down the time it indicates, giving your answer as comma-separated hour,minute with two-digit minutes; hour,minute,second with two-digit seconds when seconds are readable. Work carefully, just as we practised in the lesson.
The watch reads 7,04
